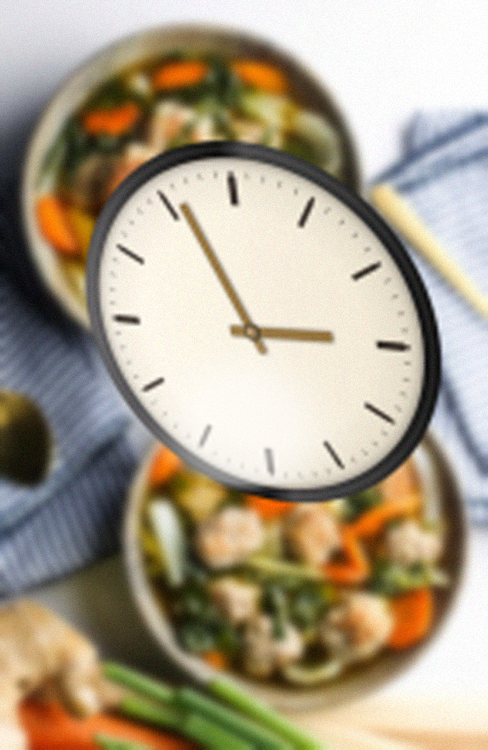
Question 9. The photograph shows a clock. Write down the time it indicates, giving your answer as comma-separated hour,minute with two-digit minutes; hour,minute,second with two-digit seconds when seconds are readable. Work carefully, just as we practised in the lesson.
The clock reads 2,56
